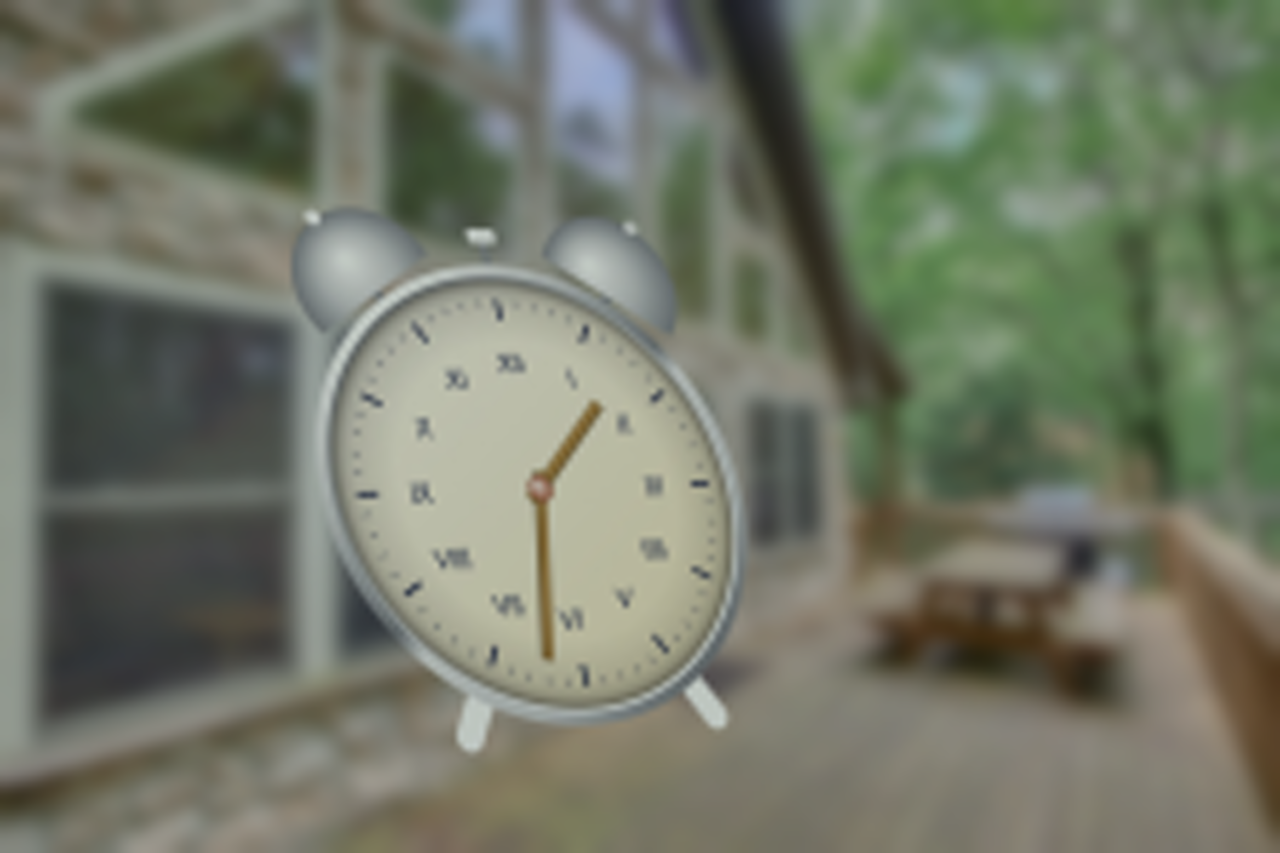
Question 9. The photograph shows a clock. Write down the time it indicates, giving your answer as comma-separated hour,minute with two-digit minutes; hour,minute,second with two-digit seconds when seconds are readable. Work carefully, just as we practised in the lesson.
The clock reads 1,32
